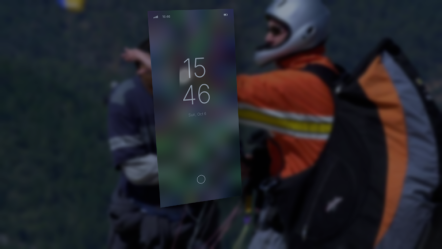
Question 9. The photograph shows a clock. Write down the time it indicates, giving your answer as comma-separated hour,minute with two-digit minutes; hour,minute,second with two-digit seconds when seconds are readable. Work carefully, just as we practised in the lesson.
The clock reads 15,46
